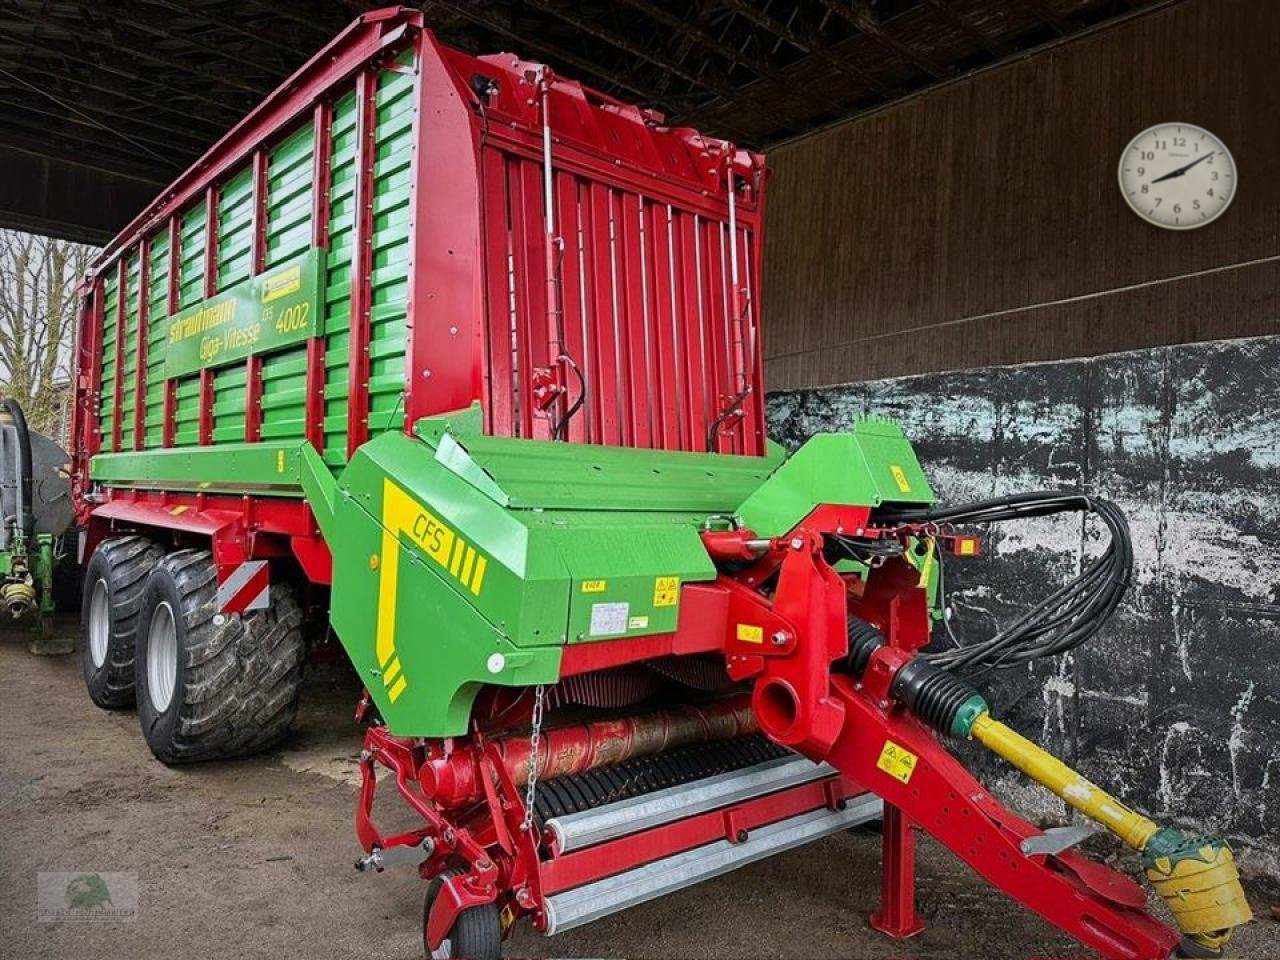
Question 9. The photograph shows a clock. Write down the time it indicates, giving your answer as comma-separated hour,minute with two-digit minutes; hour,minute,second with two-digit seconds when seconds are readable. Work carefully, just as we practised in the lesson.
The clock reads 8,09
